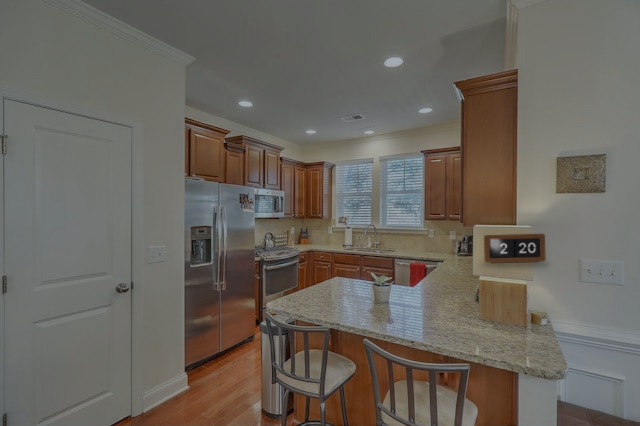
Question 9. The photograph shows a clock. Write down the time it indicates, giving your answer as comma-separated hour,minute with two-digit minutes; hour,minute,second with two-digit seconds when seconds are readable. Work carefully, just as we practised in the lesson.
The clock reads 2,20
